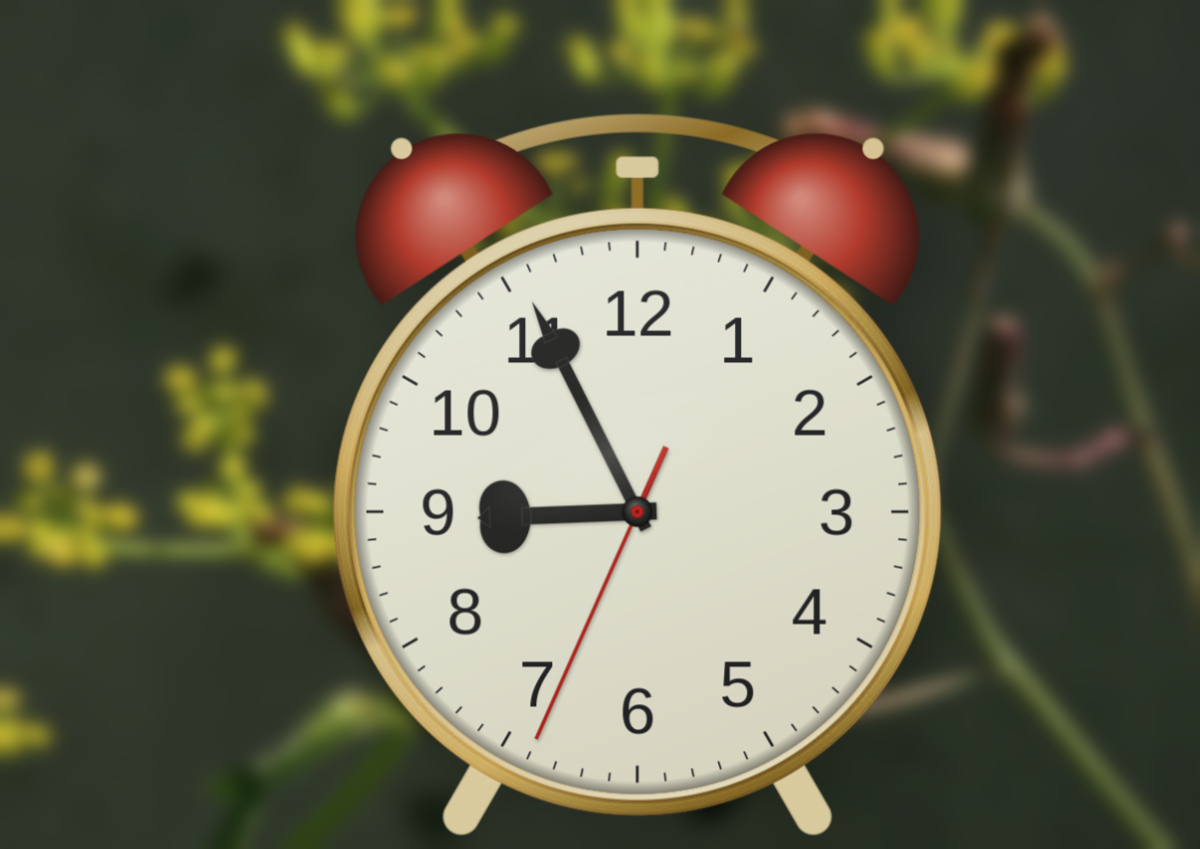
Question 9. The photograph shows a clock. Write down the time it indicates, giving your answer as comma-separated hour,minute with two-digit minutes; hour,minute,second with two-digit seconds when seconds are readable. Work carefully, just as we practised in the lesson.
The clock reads 8,55,34
